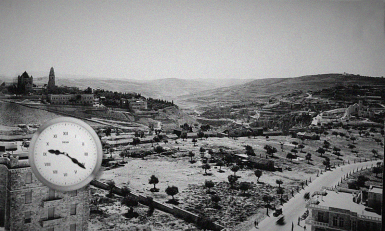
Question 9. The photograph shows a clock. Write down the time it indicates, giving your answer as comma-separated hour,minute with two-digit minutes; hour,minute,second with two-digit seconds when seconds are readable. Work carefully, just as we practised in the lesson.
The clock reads 9,21
